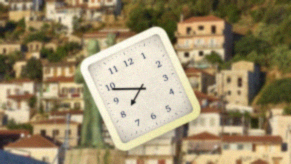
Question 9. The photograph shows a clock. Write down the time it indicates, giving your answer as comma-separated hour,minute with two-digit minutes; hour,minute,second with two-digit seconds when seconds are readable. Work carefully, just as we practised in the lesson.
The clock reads 7,49
